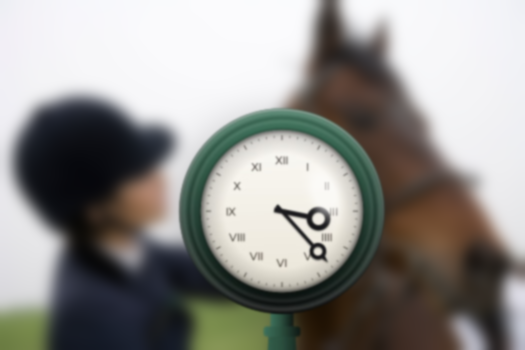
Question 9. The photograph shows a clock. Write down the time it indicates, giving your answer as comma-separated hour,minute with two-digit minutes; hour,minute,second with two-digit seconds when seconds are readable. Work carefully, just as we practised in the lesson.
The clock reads 3,23
